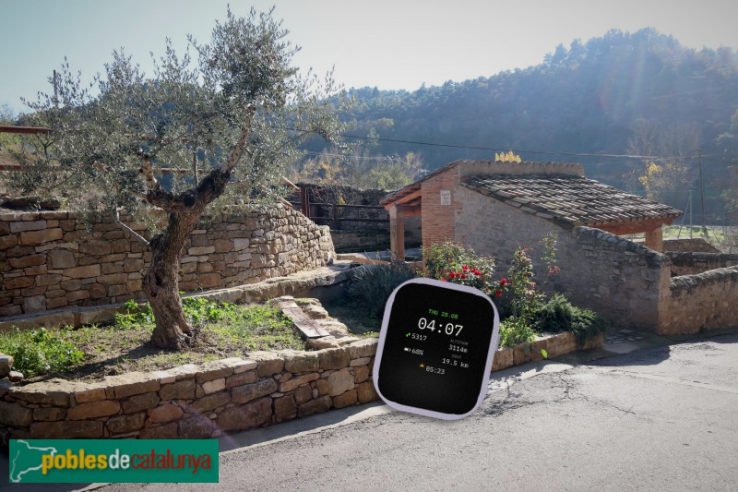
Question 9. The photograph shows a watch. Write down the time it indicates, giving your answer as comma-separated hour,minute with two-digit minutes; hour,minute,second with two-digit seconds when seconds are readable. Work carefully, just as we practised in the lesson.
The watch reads 4,07
